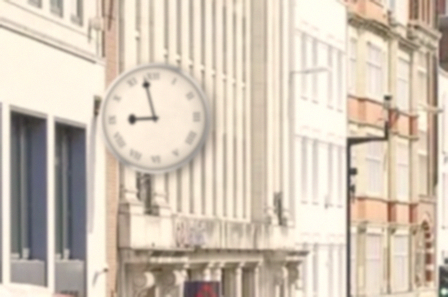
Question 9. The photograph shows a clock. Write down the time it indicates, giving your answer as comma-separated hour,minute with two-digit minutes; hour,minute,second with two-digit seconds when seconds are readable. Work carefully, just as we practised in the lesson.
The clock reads 8,58
